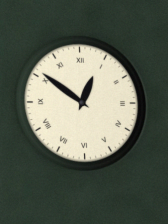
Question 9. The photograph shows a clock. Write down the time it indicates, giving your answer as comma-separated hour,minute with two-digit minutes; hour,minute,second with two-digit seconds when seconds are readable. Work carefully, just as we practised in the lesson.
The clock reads 12,51
